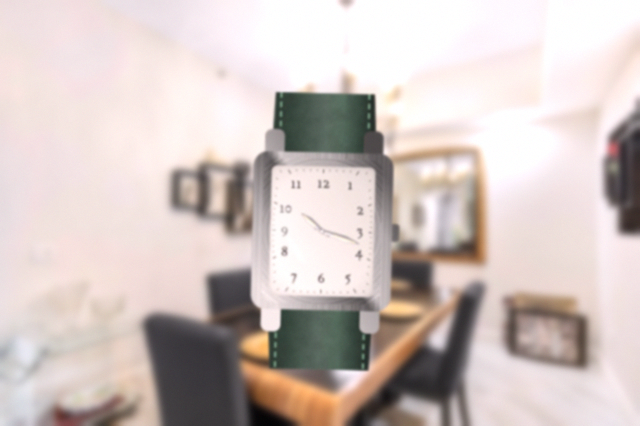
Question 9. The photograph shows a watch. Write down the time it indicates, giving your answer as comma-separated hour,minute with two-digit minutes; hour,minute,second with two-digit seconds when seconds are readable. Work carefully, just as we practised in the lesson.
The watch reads 10,18
